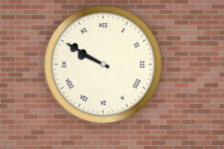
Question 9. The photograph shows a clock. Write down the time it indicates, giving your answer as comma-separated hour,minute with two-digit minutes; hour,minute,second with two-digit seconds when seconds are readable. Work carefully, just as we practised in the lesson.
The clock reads 9,50
